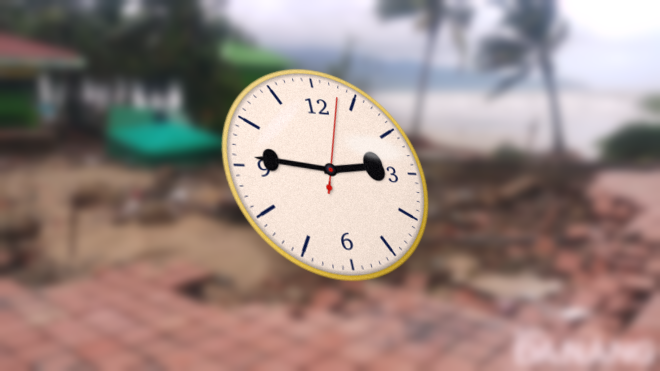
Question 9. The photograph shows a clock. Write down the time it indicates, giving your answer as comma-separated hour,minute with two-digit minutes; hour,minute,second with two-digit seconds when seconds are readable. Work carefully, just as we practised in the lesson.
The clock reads 2,46,03
